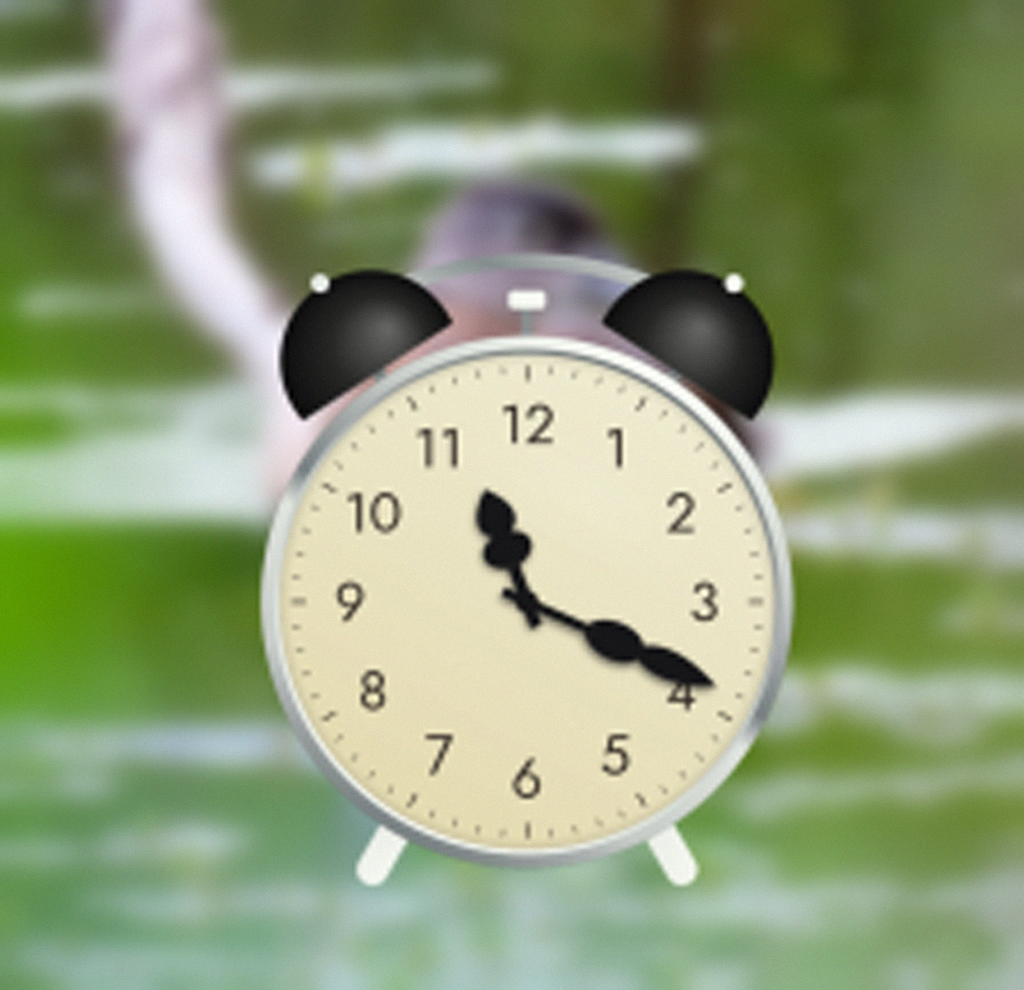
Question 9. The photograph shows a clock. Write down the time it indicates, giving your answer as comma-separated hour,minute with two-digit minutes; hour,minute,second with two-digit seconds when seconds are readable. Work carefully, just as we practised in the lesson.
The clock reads 11,19
